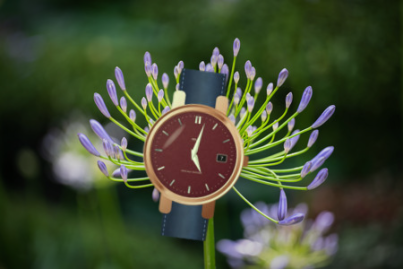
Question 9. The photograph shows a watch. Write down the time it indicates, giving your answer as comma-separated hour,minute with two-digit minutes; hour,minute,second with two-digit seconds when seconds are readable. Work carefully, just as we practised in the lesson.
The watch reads 5,02
